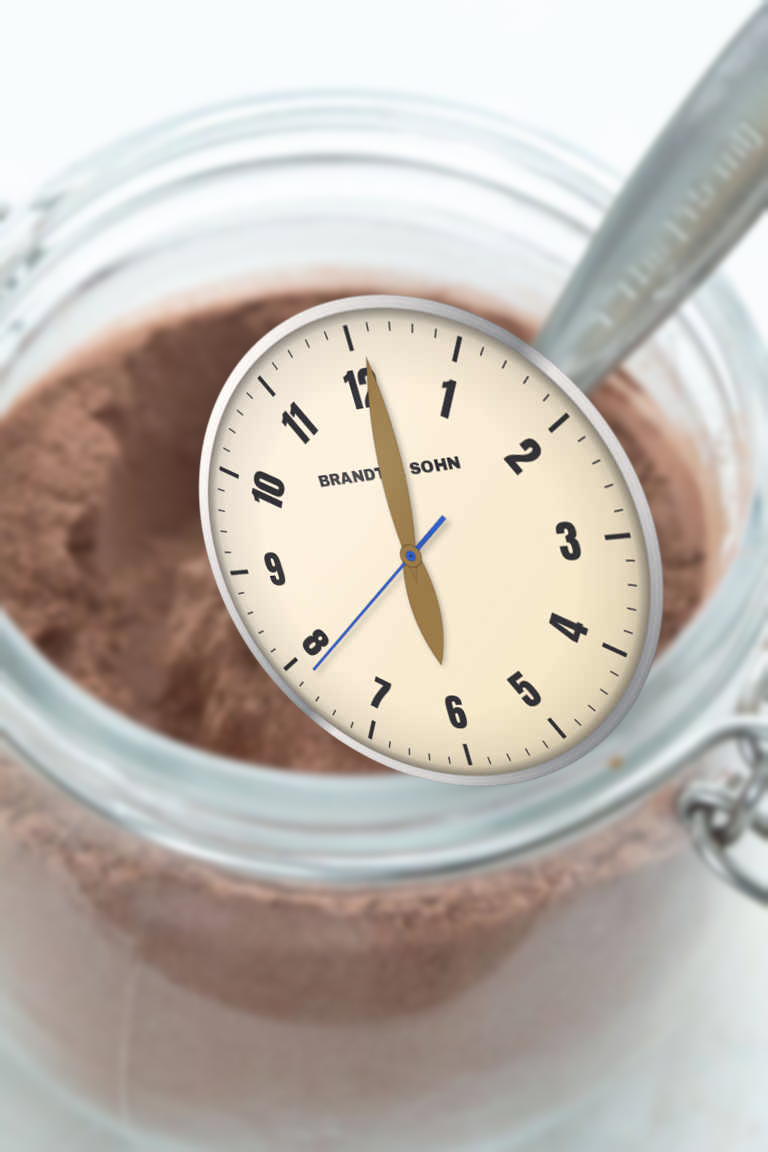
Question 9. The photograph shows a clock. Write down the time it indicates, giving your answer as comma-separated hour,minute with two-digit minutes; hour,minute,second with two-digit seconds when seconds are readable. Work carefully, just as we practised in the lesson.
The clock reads 6,00,39
